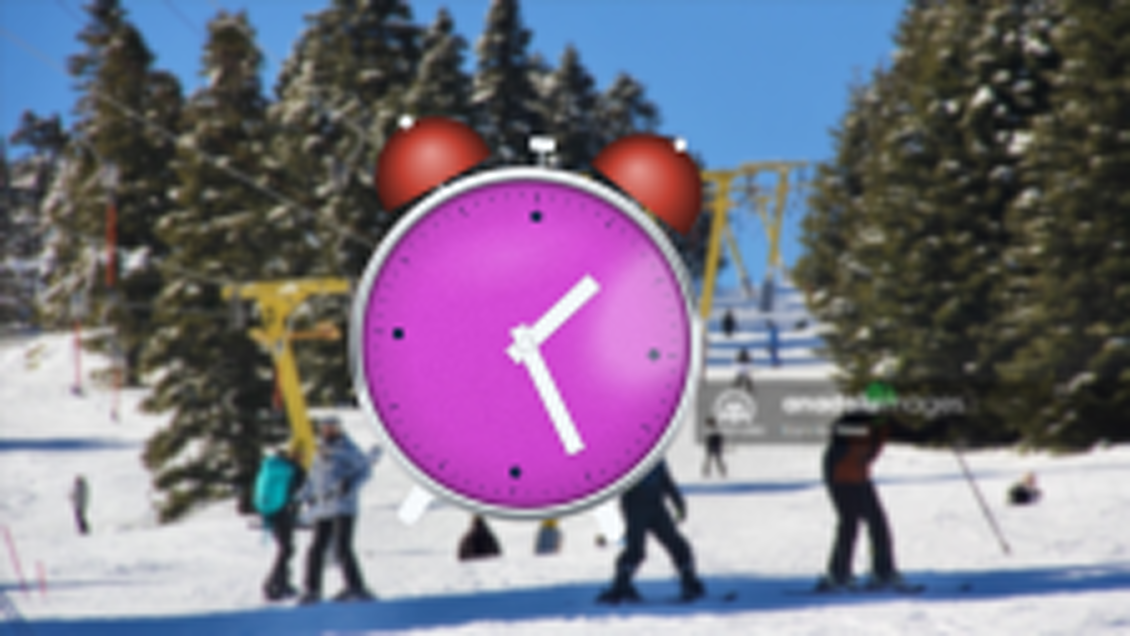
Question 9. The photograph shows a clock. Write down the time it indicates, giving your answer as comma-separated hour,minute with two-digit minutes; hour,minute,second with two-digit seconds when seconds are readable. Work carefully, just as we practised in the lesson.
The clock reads 1,25
